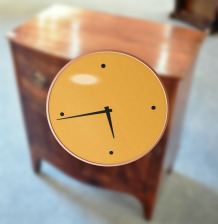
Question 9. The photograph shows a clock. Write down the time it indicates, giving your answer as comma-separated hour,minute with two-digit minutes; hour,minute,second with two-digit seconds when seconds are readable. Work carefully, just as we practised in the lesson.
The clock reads 5,44
